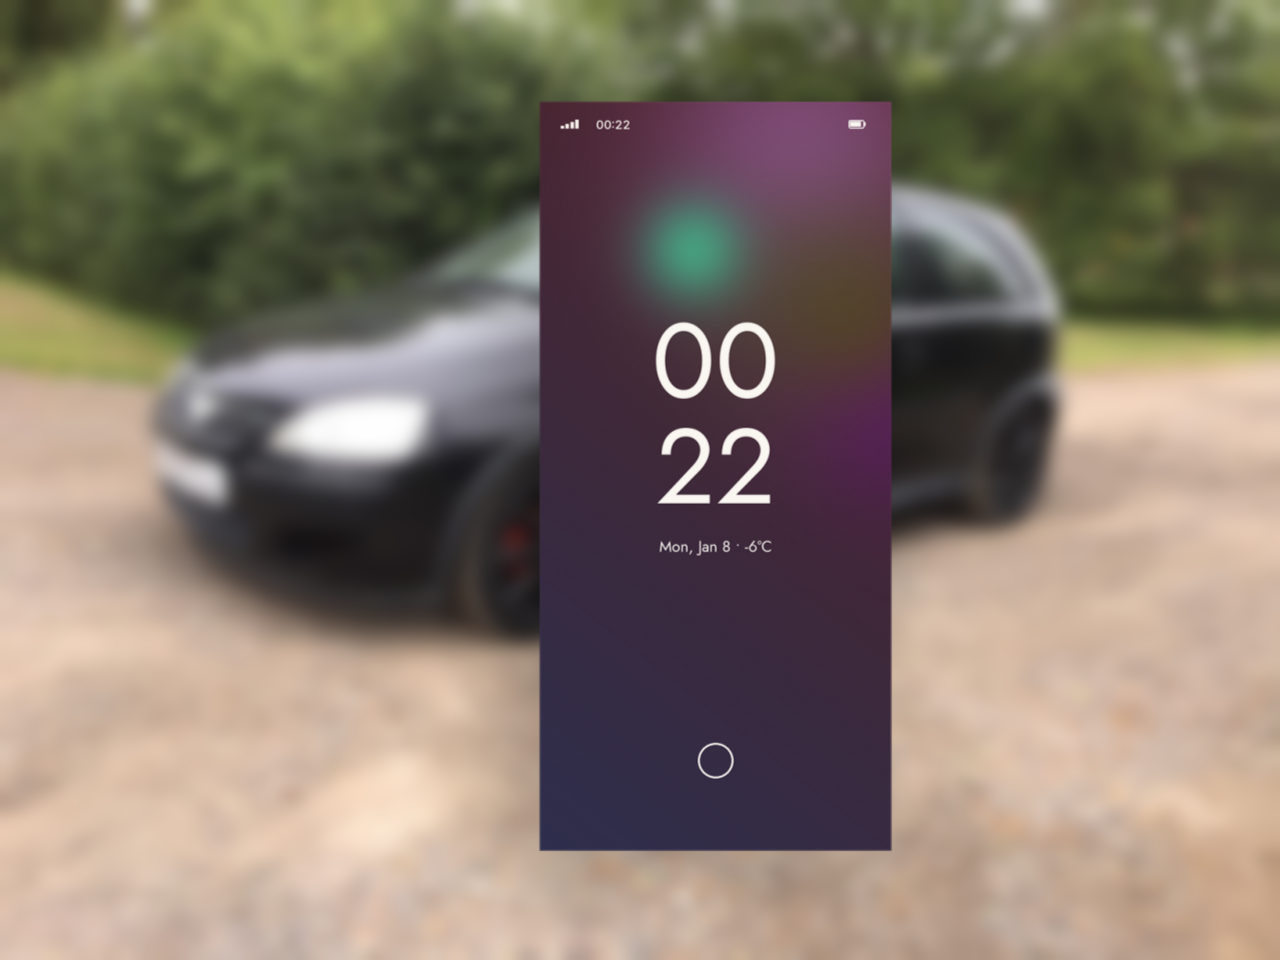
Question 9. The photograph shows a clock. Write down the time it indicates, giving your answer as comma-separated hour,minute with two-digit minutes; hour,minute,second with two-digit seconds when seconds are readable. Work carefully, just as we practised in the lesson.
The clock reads 0,22
